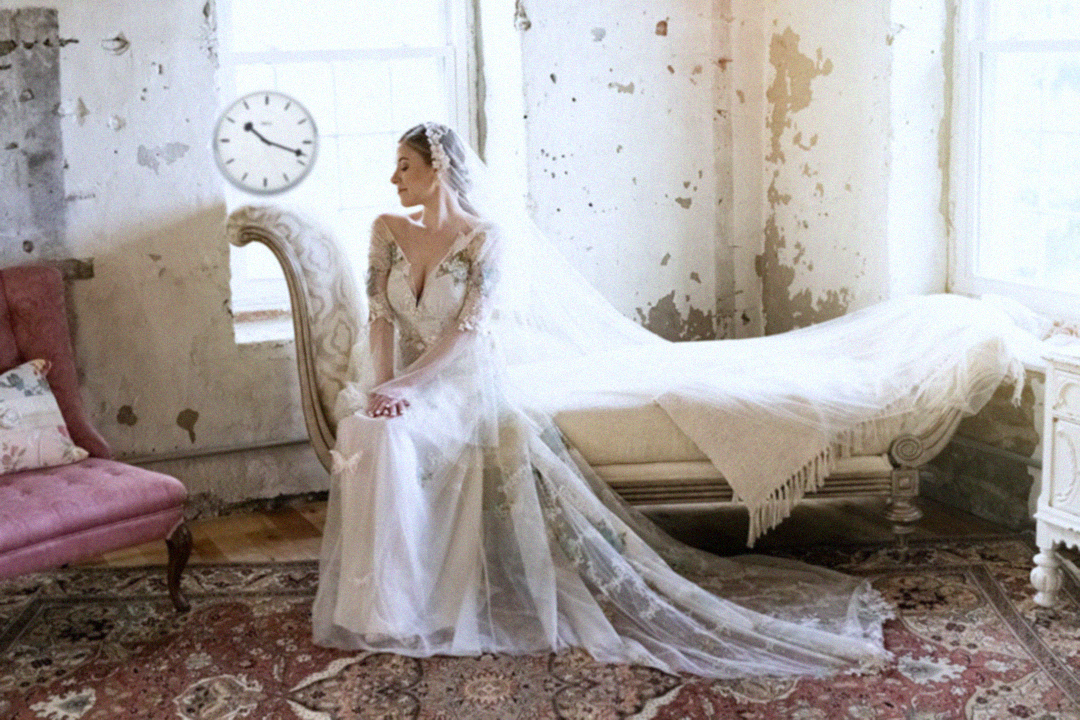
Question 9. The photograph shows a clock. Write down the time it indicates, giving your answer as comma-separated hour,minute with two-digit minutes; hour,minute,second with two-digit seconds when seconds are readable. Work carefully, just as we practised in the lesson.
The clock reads 10,18
